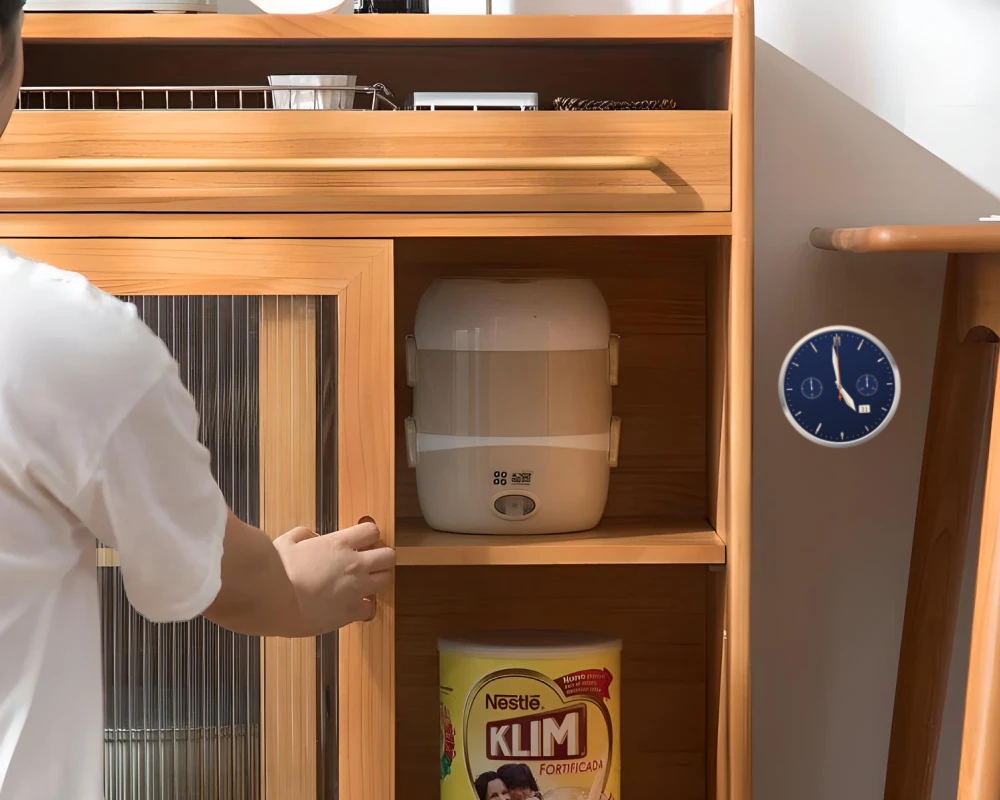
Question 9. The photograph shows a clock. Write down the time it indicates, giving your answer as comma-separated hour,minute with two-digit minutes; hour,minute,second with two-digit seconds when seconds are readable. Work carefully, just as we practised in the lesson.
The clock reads 4,59
